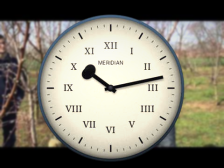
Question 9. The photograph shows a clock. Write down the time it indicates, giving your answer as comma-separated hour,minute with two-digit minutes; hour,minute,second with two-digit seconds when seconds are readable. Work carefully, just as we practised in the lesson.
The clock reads 10,13
